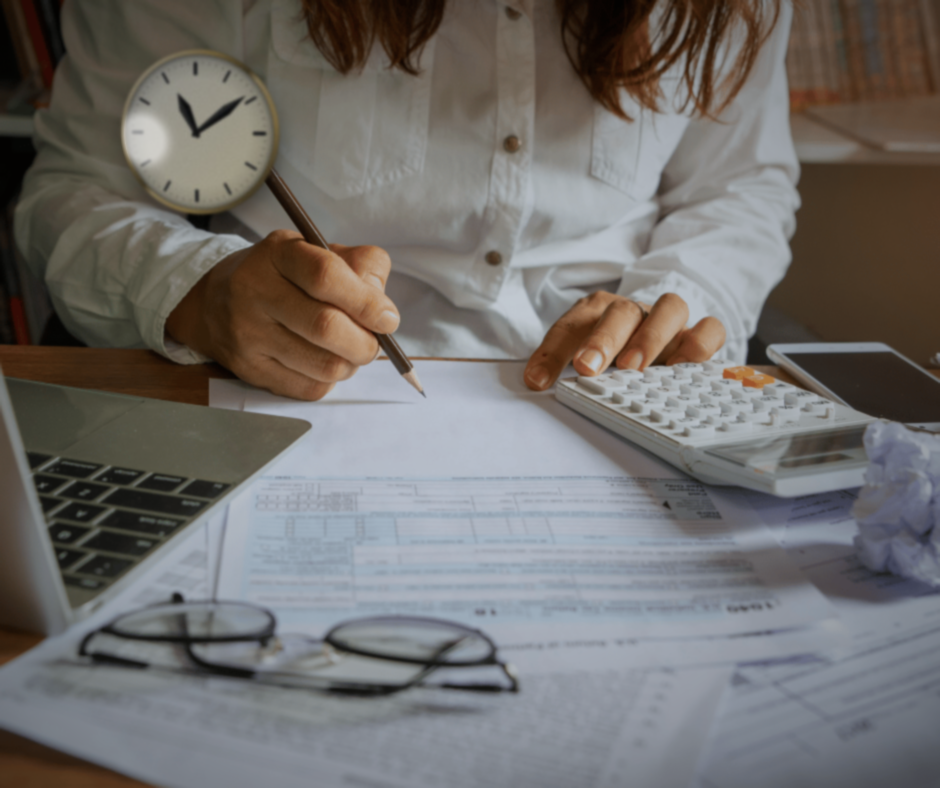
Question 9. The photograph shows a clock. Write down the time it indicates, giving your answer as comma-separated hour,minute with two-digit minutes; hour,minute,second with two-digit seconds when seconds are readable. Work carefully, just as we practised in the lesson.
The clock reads 11,09
